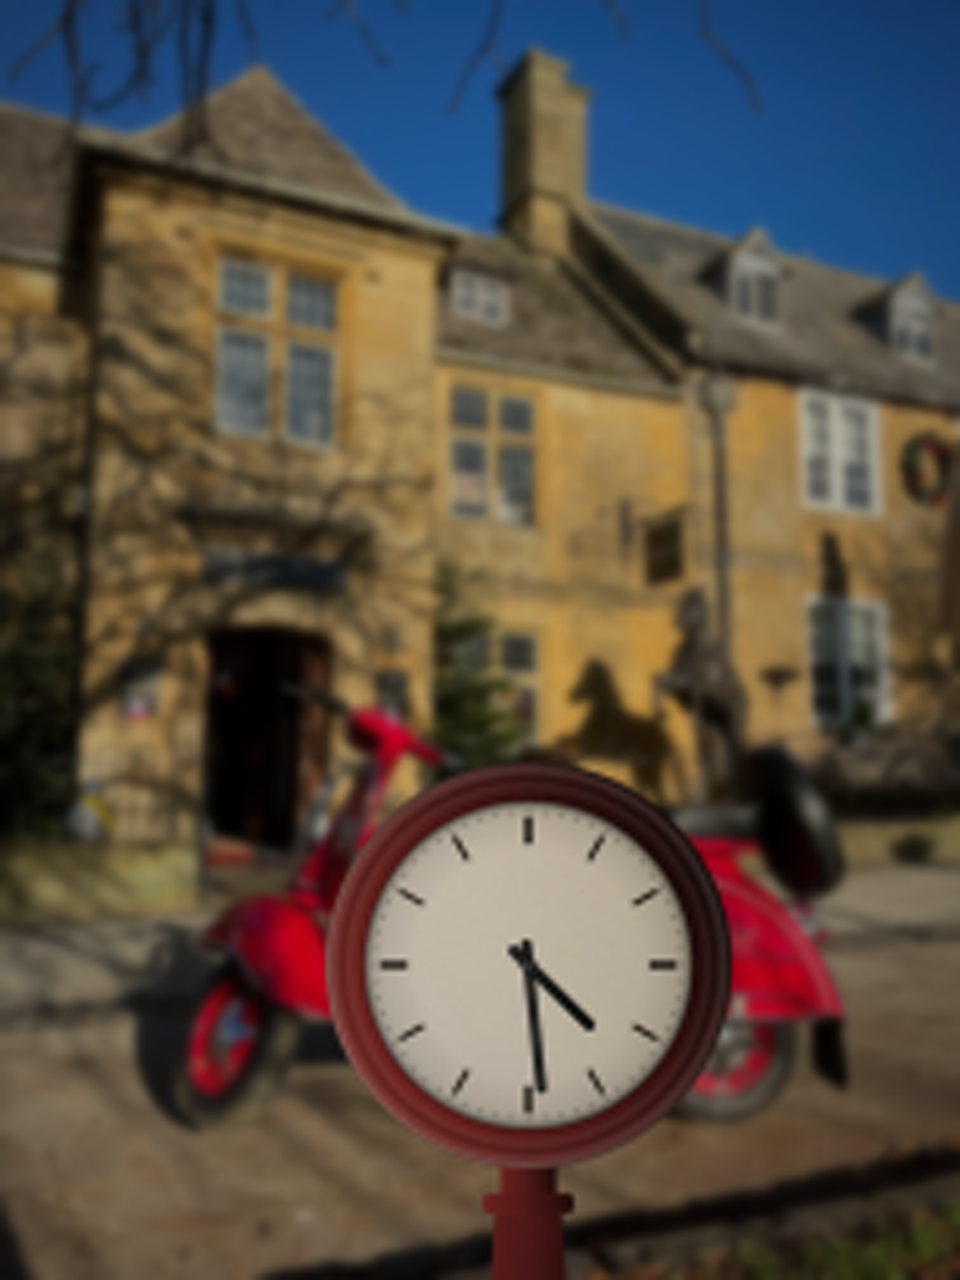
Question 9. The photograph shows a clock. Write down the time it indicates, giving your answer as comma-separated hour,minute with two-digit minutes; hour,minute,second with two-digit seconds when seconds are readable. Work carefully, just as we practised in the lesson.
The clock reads 4,29
